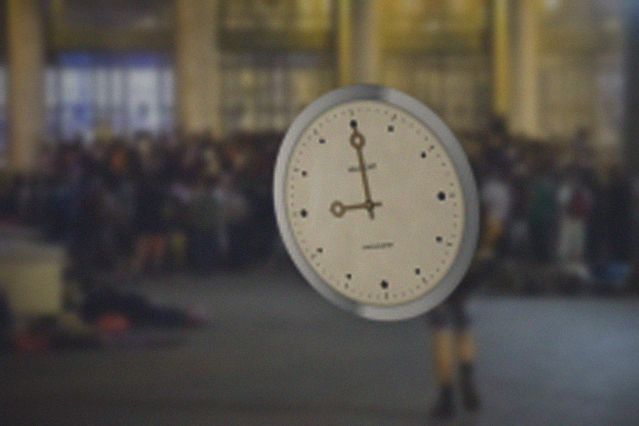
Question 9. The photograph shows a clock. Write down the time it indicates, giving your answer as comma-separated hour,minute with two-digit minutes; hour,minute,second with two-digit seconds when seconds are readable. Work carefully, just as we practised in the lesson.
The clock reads 9,00
